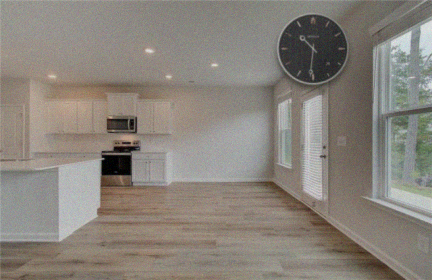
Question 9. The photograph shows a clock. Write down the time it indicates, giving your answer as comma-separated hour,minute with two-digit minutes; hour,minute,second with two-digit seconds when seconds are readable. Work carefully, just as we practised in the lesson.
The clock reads 10,31
